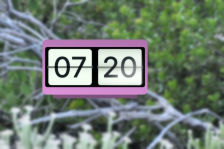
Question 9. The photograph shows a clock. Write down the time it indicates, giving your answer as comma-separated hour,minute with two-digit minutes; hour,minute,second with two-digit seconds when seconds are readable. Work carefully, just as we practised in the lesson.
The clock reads 7,20
